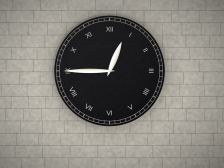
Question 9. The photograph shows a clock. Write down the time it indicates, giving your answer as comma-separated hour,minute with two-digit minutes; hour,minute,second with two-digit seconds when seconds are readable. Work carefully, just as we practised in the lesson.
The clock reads 12,45
